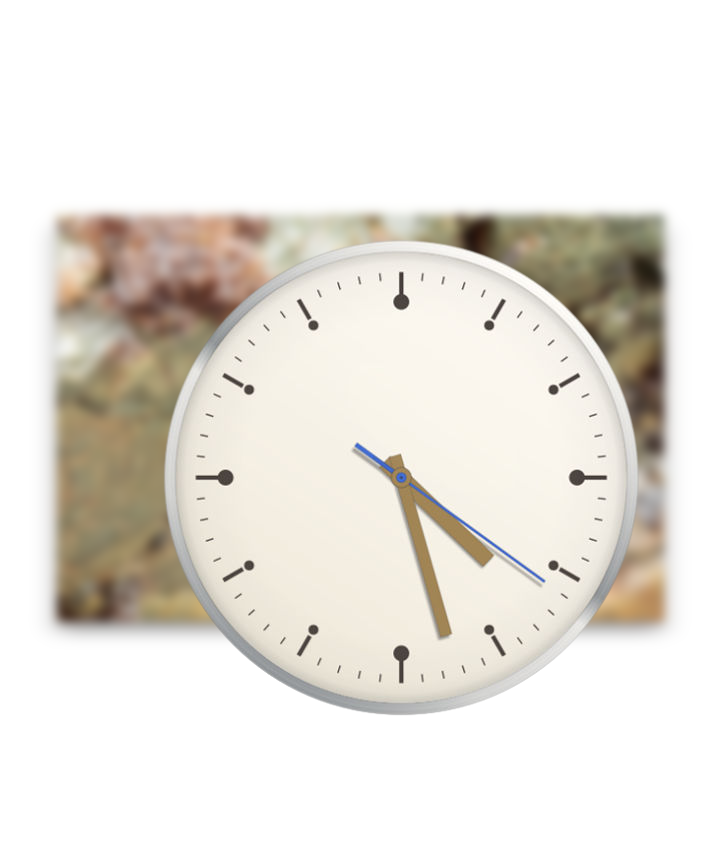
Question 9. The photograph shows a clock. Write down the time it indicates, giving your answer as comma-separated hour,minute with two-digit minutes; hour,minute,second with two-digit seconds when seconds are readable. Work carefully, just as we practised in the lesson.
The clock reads 4,27,21
